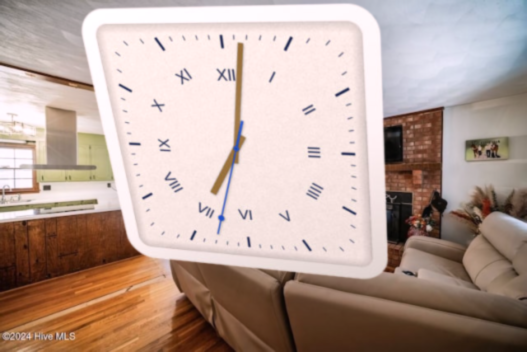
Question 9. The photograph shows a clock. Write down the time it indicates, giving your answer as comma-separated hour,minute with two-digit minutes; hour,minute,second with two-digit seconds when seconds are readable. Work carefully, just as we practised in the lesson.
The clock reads 7,01,33
